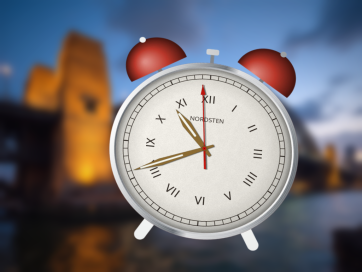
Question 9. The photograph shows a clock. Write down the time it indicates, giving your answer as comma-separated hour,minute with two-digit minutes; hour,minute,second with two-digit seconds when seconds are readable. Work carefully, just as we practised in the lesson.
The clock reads 10,40,59
